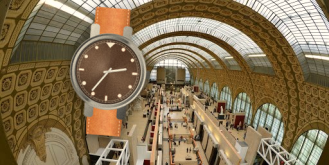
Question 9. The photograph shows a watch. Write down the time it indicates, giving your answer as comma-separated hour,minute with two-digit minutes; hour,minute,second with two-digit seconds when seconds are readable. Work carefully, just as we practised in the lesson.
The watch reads 2,36
